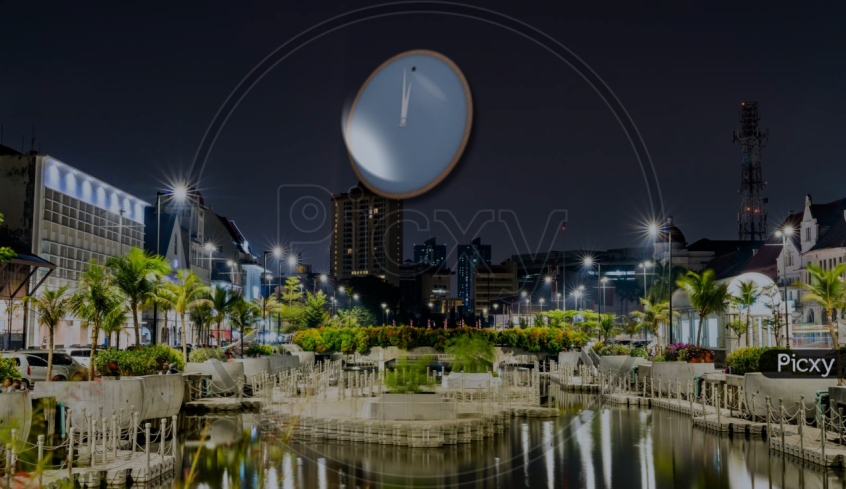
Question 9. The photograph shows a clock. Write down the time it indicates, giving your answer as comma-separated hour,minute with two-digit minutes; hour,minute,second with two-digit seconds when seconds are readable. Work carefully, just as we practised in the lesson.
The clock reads 11,58
